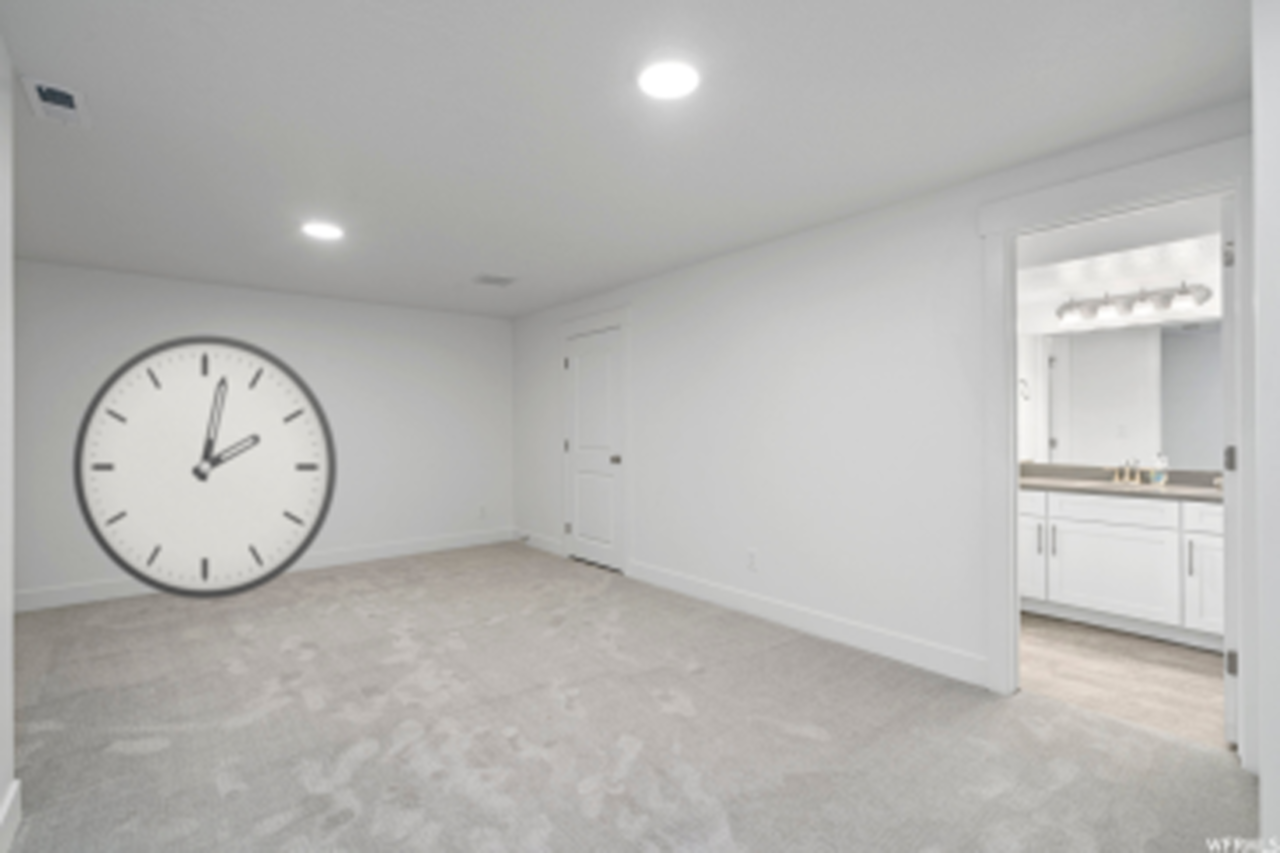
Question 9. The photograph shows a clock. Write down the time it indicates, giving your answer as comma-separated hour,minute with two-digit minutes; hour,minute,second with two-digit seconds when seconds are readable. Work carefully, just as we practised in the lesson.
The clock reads 2,02
